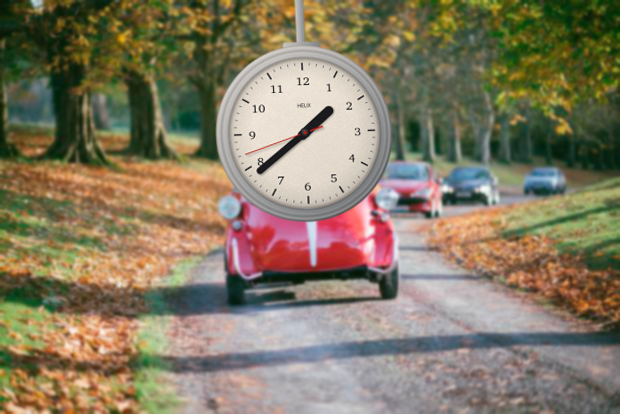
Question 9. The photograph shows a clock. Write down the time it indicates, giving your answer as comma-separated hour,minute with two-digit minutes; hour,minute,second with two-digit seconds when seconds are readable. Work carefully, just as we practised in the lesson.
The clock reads 1,38,42
